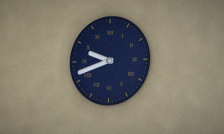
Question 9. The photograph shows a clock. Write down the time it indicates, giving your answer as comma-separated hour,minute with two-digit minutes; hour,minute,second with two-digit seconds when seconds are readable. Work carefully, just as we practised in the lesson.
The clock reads 9,42
